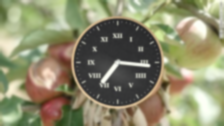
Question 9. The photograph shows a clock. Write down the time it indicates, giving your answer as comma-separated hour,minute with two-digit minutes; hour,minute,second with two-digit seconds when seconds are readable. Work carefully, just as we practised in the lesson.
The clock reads 7,16
